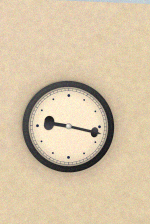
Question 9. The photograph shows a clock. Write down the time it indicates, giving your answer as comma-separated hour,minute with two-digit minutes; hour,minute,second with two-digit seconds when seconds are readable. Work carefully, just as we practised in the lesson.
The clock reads 9,17
